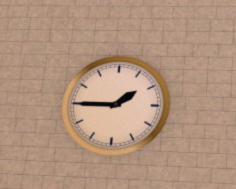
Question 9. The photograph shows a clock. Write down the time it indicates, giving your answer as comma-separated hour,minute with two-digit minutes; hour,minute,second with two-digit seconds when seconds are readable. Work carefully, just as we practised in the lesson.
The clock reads 1,45
